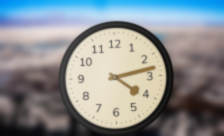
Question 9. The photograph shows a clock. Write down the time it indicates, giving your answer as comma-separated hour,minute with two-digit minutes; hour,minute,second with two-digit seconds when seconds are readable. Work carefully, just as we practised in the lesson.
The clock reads 4,13
